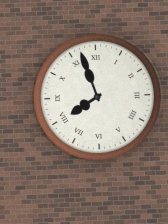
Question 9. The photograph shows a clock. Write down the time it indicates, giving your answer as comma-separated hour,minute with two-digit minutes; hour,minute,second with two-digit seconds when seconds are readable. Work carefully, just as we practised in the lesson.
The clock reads 7,57
